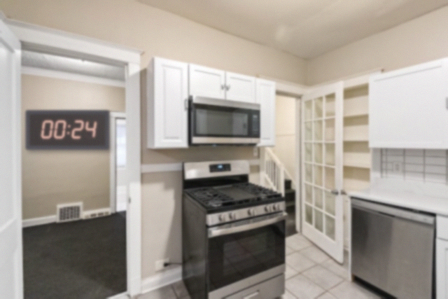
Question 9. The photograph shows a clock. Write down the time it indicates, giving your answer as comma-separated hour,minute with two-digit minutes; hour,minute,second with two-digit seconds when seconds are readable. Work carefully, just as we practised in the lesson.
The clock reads 0,24
